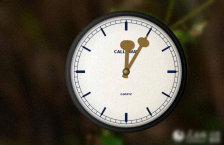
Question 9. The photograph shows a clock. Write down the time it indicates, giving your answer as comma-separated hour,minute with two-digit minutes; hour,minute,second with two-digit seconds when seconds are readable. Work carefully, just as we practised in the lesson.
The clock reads 12,05
